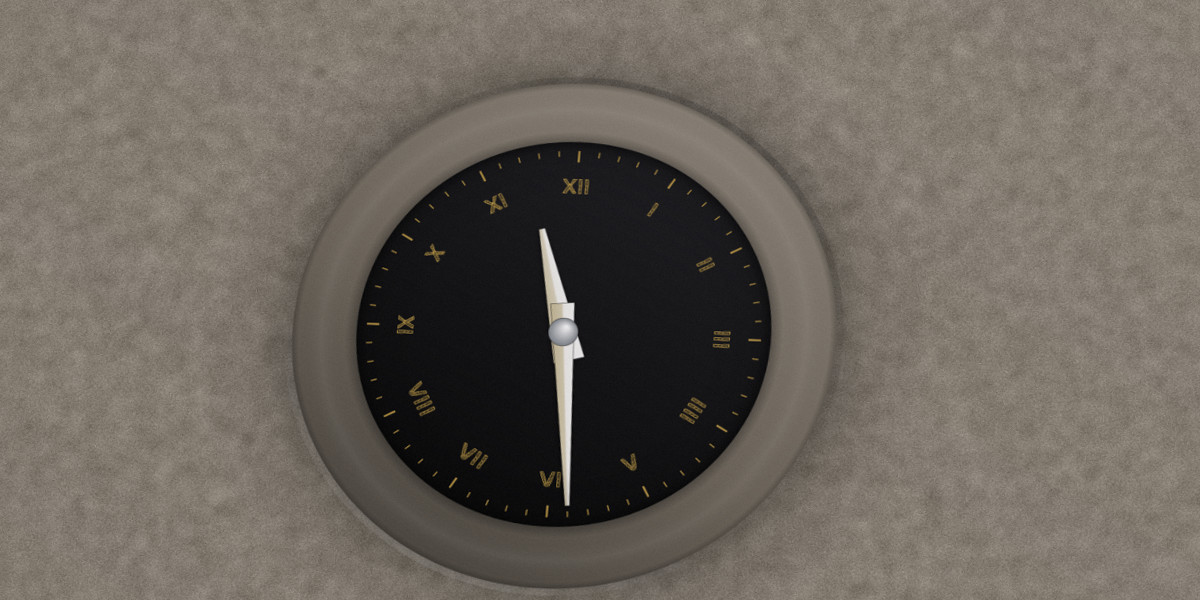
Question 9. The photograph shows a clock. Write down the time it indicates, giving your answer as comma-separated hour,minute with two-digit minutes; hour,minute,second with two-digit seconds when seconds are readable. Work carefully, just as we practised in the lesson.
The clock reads 11,29
